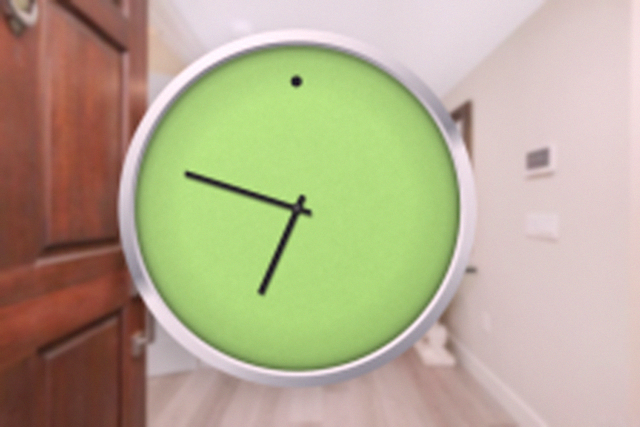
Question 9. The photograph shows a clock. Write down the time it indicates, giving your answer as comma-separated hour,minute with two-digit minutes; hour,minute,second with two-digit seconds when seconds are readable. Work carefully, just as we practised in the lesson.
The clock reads 6,48
